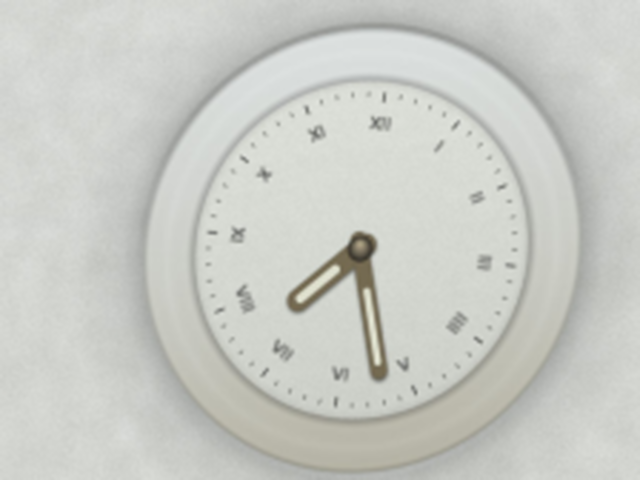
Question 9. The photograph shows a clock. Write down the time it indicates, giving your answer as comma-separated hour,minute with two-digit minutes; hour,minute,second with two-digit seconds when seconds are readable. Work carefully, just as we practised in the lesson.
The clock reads 7,27
